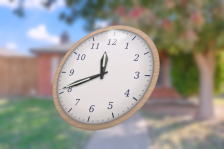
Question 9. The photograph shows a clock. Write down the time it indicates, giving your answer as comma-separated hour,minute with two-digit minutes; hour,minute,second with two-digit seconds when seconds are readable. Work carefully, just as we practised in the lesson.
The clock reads 11,41
